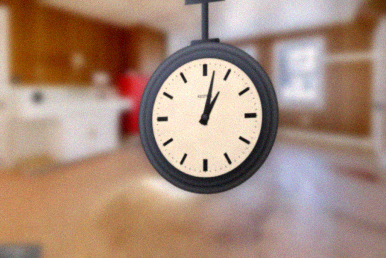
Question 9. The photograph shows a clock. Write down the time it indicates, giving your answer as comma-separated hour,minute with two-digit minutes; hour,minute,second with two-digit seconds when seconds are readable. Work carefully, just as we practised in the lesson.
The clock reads 1,02
